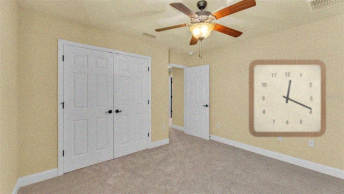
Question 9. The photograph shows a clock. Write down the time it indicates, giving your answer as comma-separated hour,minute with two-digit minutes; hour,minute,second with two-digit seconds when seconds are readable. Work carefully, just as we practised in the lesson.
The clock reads 12,19
